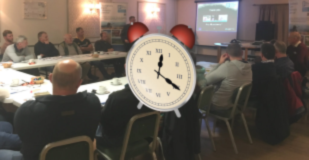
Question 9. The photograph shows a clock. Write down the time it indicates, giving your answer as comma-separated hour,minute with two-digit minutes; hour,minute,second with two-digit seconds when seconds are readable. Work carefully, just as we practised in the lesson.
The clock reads 12,20
